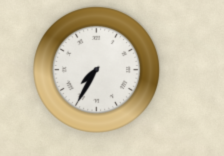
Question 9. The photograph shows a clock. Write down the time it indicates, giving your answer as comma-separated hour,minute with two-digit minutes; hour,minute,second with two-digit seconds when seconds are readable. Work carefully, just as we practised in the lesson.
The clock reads 7,35
